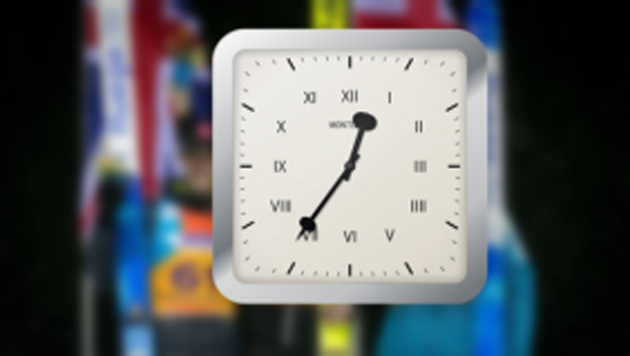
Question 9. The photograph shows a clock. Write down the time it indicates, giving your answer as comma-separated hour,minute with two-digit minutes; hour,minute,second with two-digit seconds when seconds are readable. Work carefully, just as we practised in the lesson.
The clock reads 12,36
